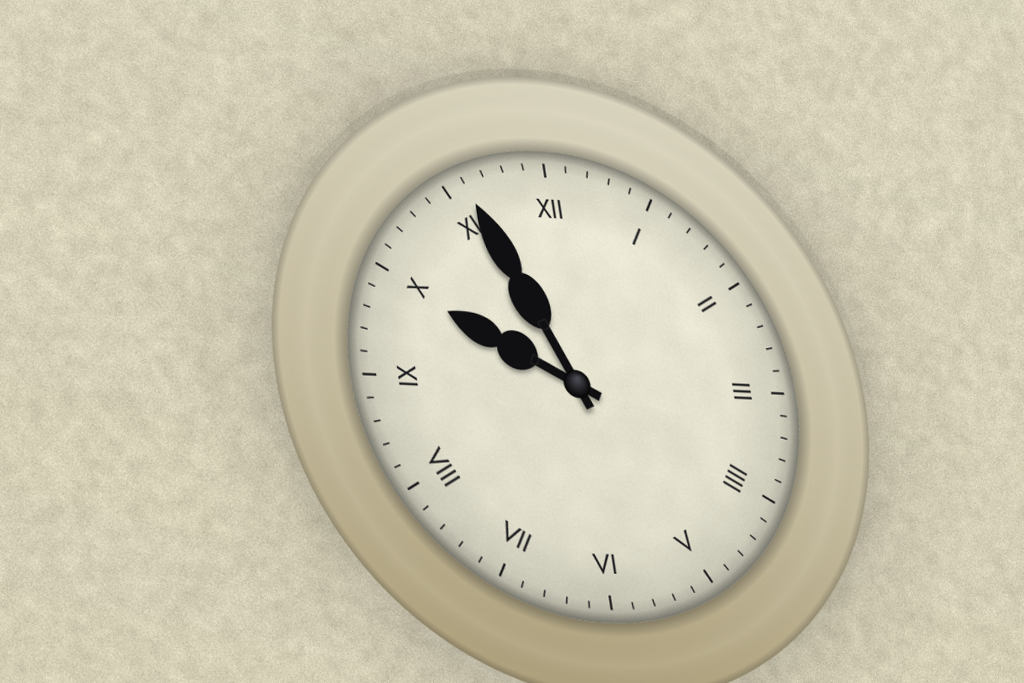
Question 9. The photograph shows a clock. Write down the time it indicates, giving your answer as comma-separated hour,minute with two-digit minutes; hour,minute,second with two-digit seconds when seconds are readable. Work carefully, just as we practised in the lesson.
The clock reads 9,56
